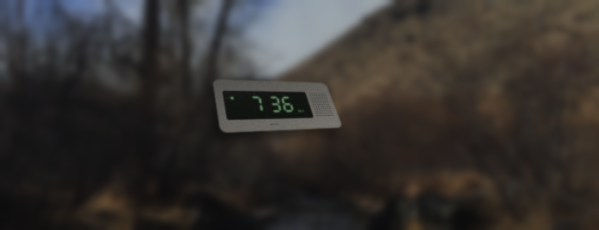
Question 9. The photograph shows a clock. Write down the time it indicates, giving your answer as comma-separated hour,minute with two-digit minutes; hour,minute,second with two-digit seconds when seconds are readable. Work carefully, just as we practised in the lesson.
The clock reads 7,36
